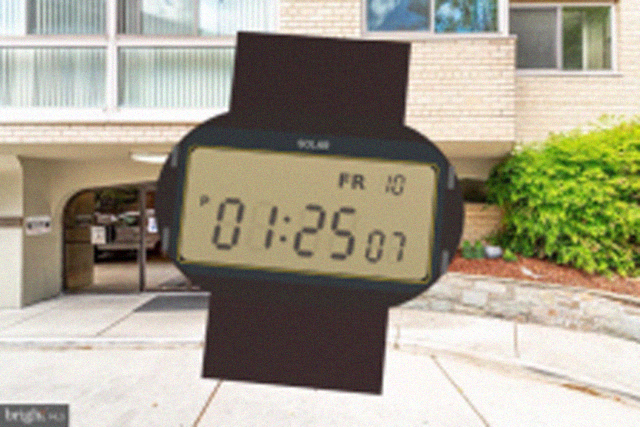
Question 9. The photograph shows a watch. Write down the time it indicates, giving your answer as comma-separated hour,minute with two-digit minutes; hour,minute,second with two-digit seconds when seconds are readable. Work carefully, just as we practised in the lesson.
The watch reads 1,25,07
